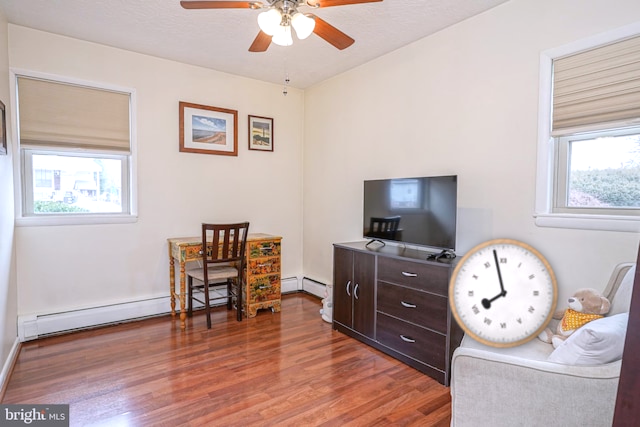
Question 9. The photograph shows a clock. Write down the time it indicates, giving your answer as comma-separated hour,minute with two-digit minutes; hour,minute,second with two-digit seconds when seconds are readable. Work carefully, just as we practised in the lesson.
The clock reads 7,58
